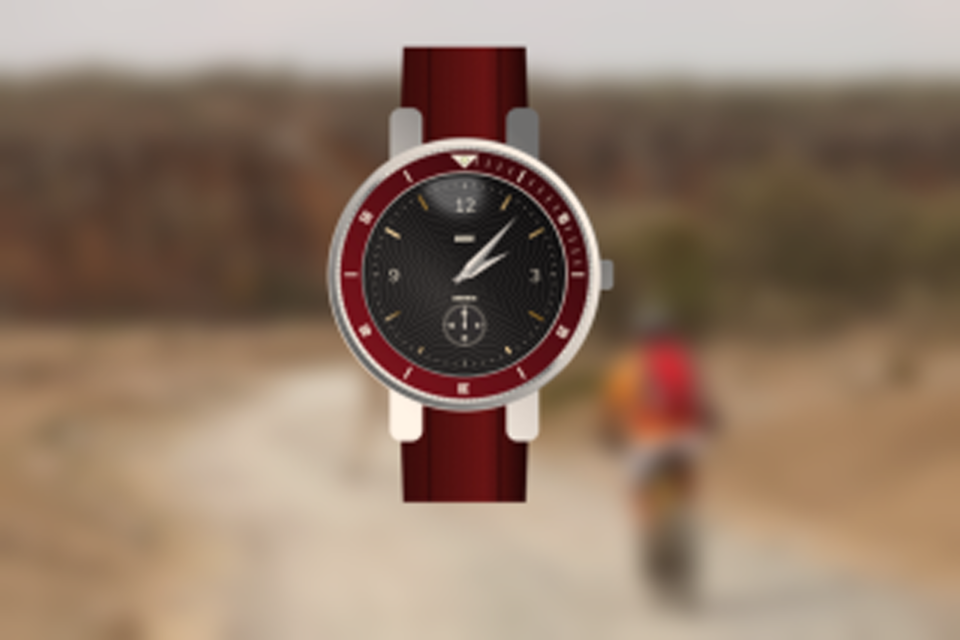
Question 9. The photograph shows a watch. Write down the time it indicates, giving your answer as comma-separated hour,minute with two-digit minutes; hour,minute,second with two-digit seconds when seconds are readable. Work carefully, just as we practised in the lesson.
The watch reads 2,07
